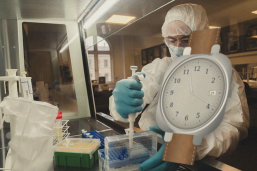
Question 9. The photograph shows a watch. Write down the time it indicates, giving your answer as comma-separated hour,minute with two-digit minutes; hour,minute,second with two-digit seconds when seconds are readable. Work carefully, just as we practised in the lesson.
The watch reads 11,19
